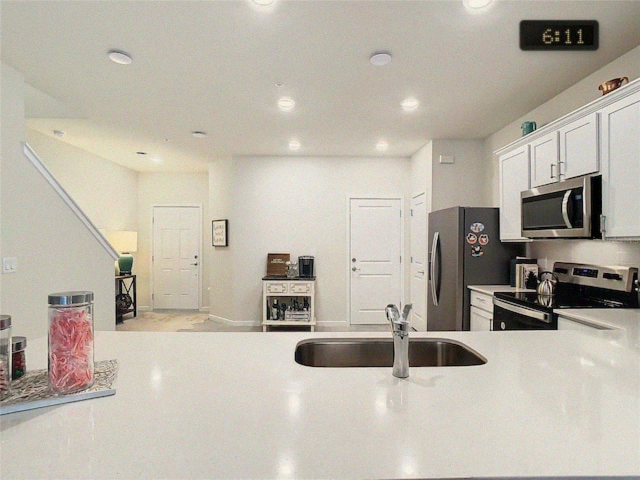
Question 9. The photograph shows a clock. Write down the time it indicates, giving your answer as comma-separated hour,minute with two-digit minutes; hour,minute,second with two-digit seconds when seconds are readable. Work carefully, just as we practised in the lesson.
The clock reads 6,11
